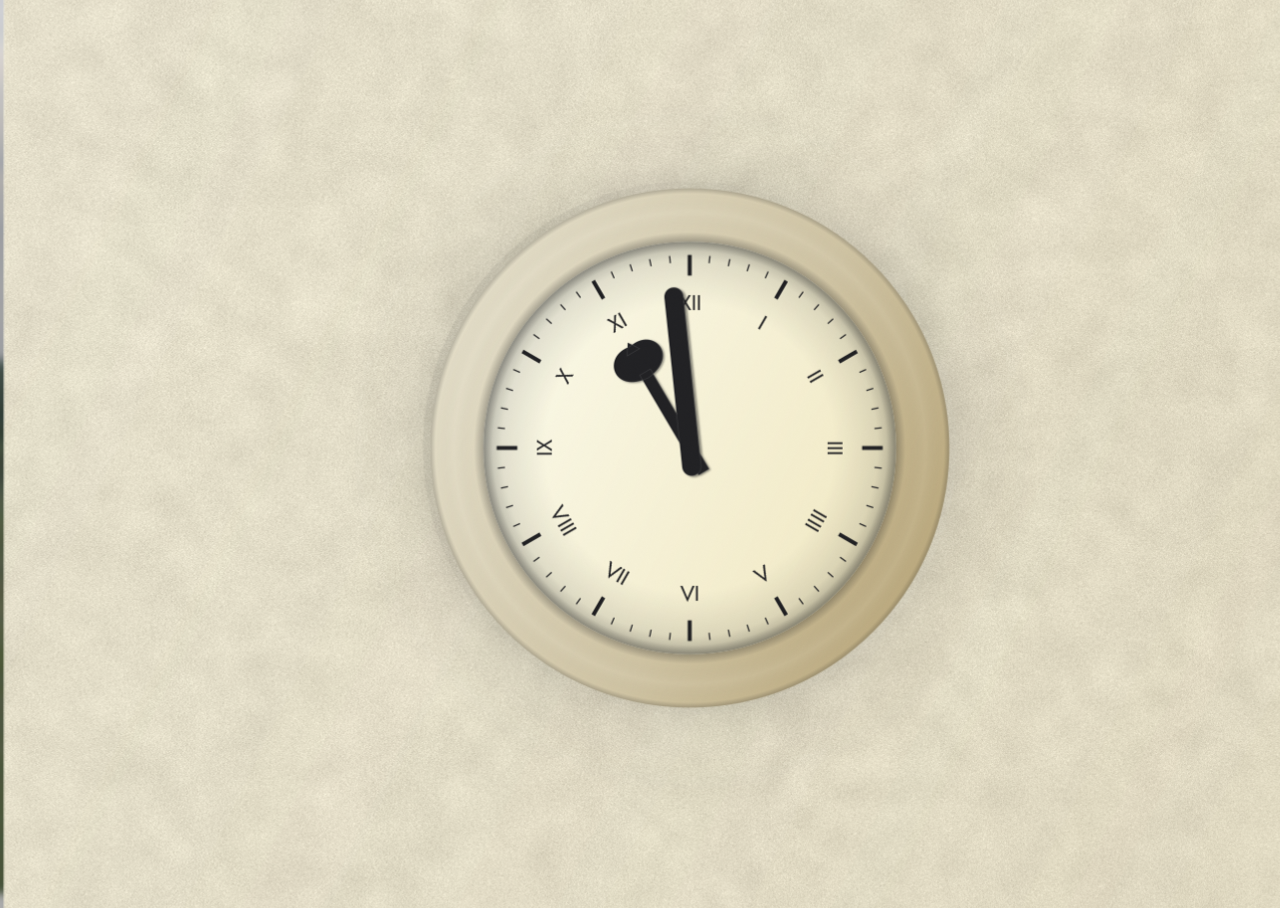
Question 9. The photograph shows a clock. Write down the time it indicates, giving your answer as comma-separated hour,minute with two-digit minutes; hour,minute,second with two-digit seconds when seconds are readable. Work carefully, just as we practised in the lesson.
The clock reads 10,59
